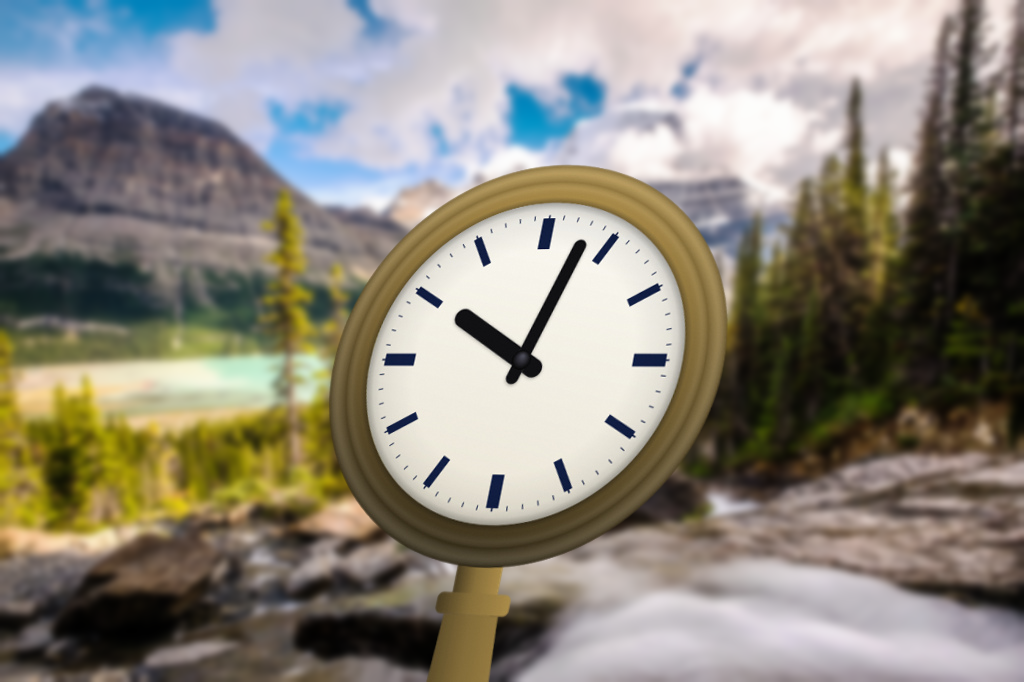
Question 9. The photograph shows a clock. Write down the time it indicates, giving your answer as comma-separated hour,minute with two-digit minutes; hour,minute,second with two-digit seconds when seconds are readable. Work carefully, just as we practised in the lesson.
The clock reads 10,03
